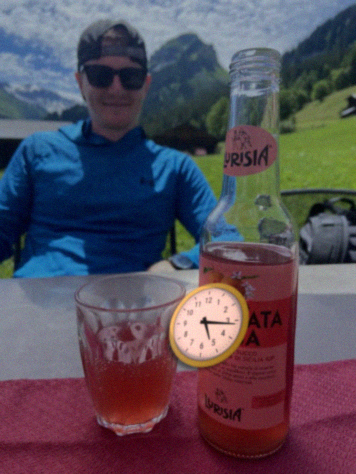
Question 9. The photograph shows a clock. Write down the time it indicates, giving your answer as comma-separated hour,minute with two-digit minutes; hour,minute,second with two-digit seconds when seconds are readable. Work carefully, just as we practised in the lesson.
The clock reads 5,16
